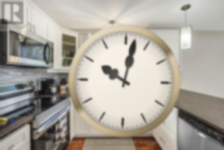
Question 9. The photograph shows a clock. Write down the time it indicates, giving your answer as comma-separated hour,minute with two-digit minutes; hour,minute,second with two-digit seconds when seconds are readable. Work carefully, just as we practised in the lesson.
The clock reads 10,02
